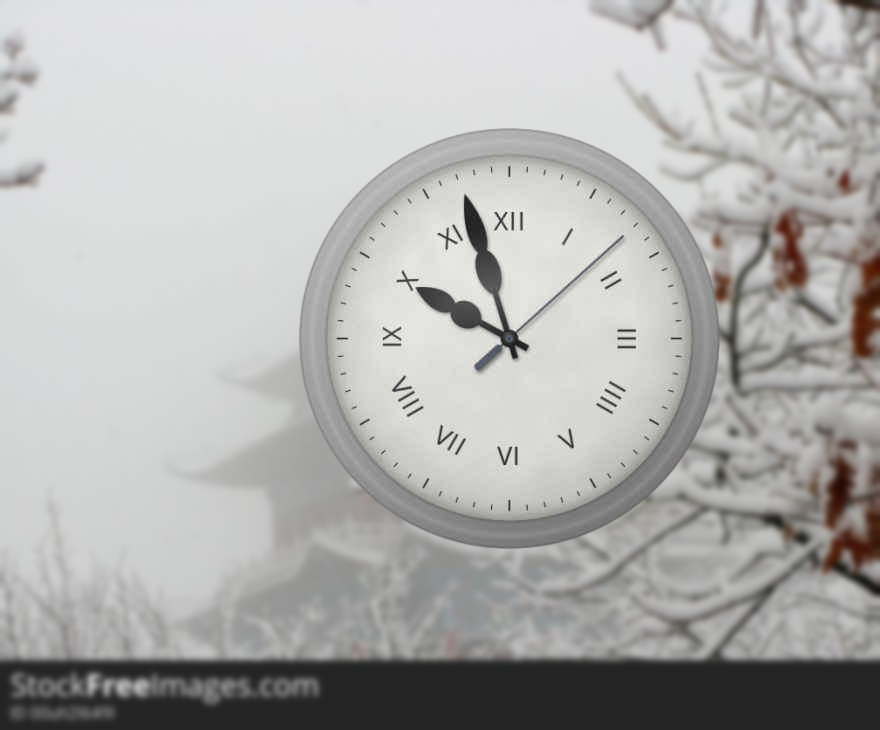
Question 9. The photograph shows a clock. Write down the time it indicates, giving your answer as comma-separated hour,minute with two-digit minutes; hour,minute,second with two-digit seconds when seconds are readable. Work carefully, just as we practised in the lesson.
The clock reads 9,57,08
